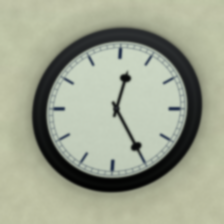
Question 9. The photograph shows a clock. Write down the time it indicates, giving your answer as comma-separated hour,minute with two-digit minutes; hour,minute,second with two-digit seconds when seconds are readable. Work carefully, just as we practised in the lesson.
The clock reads 12,25
